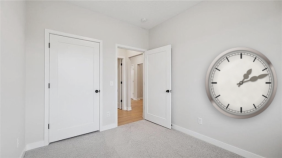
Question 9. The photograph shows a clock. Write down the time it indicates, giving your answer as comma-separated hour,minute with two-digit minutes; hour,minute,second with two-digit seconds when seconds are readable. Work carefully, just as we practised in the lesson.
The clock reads 1,12
